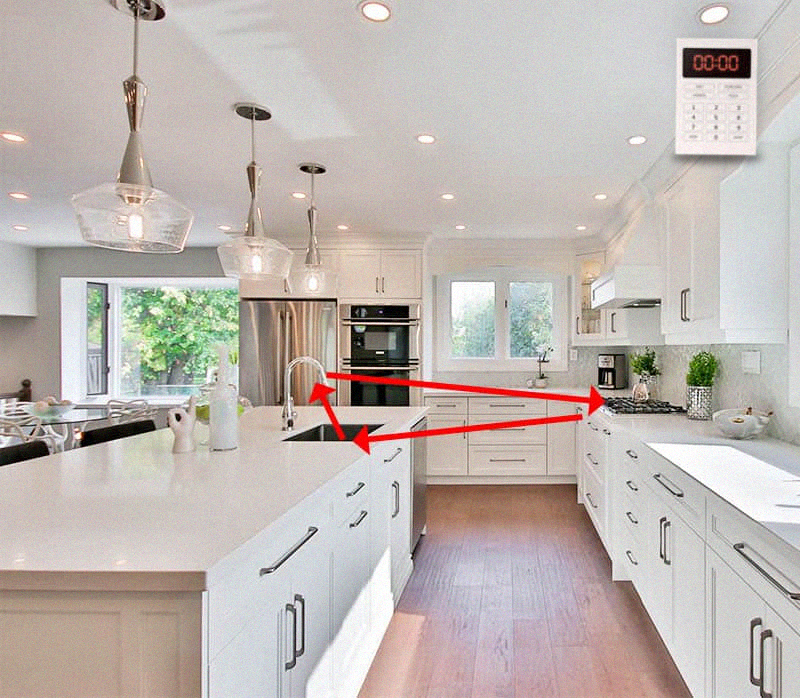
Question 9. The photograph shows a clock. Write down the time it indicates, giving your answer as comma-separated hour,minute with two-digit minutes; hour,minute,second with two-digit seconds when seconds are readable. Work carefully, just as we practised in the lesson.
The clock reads 0,00
